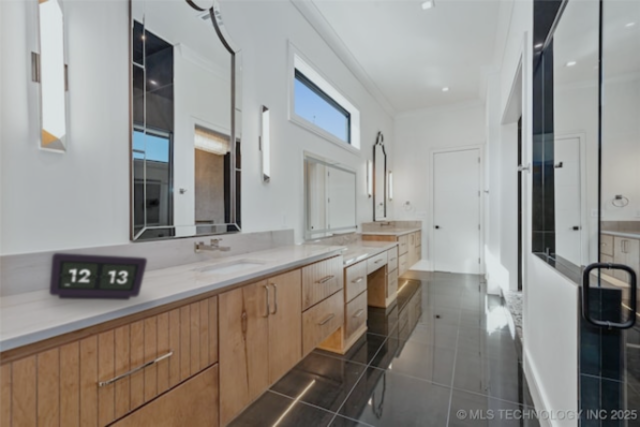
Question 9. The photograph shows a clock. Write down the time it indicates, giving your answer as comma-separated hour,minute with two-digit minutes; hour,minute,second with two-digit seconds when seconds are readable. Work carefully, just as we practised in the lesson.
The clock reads 12,13
